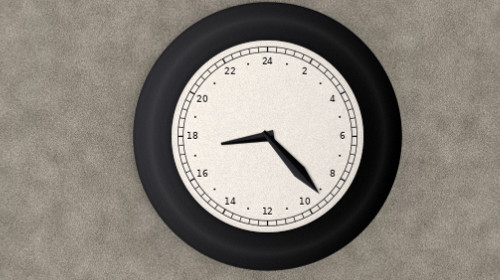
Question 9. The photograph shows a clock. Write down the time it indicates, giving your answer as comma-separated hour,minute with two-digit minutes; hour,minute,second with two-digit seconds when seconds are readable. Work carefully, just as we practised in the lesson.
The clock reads 17,23
